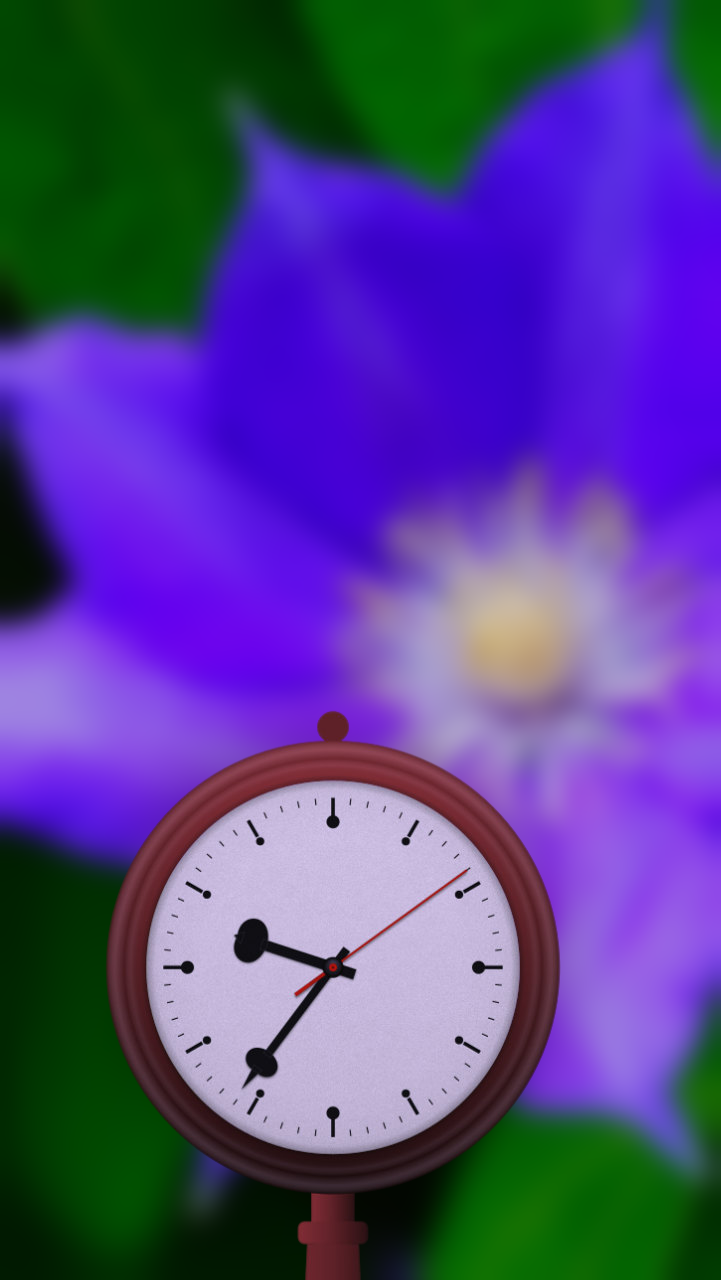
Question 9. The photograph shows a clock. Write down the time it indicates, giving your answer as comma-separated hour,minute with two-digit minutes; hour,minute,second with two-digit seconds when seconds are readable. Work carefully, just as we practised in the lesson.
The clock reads 9,36,09
